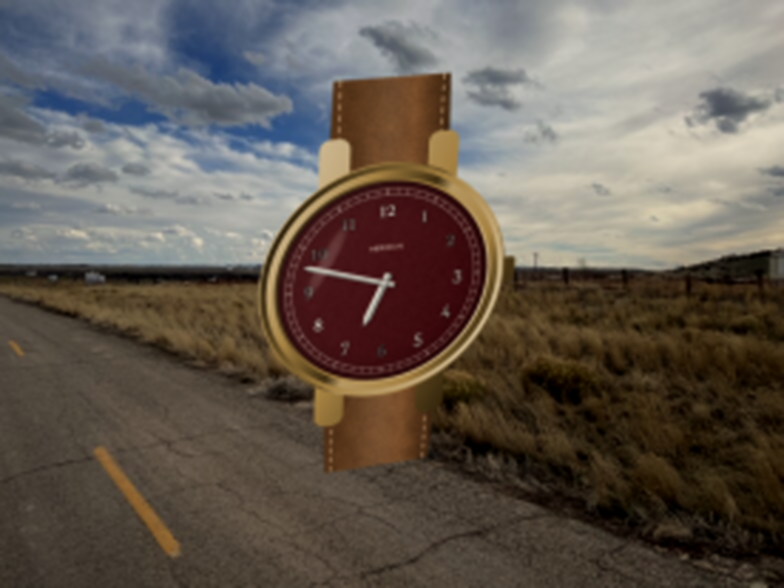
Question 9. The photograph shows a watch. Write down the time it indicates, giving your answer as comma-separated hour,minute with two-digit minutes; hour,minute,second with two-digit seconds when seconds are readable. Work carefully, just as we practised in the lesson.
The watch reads 6,48
